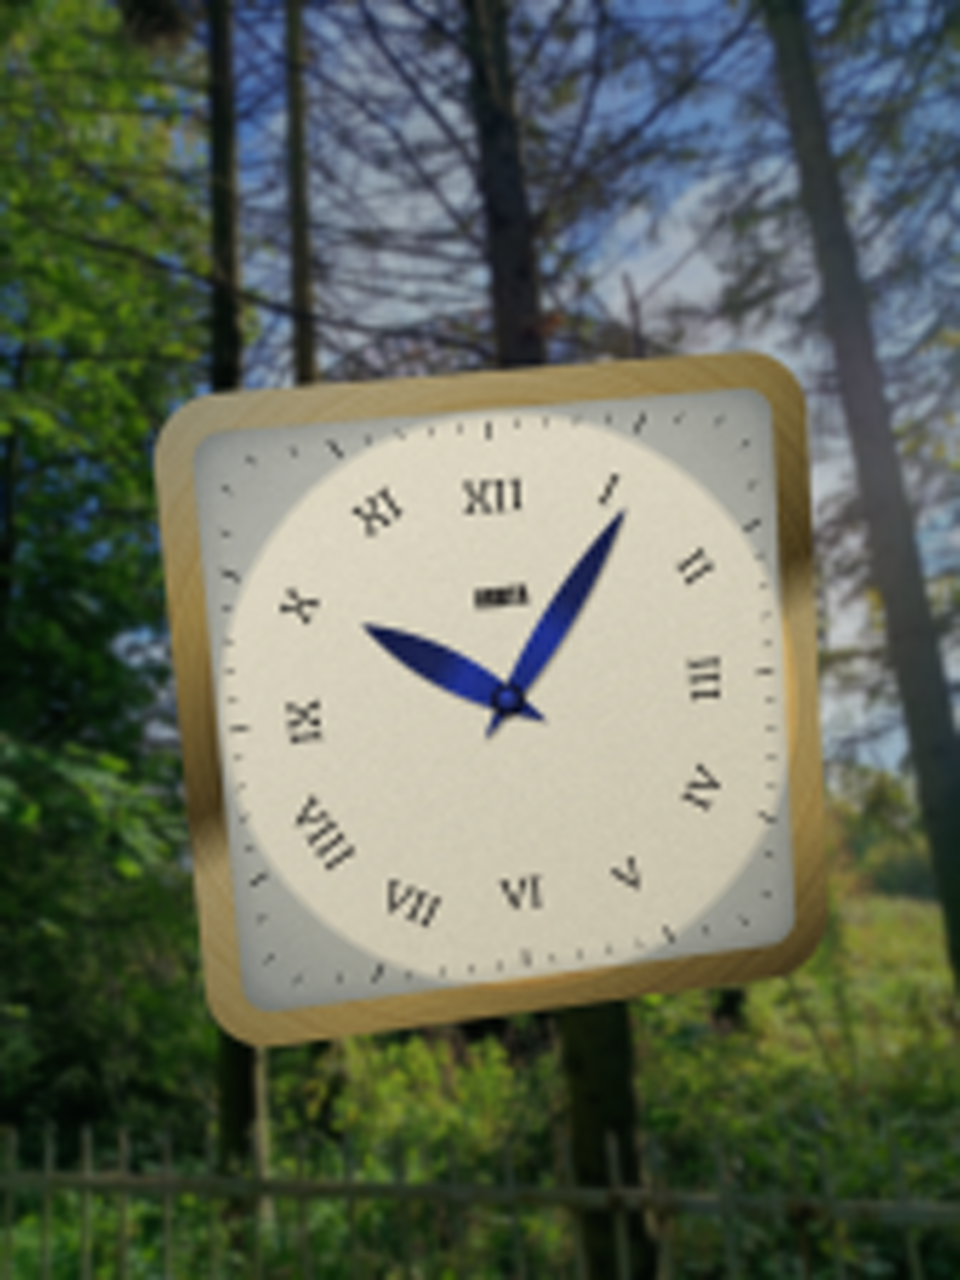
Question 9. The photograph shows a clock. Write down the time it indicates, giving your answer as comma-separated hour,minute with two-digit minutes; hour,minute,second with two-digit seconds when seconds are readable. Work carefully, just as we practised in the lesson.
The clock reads 10,06
